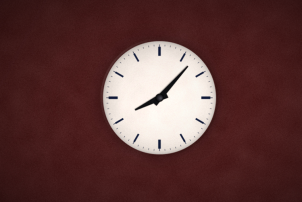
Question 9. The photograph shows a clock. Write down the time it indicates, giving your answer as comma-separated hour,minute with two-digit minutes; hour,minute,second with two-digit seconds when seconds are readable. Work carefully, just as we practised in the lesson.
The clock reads 8,07
